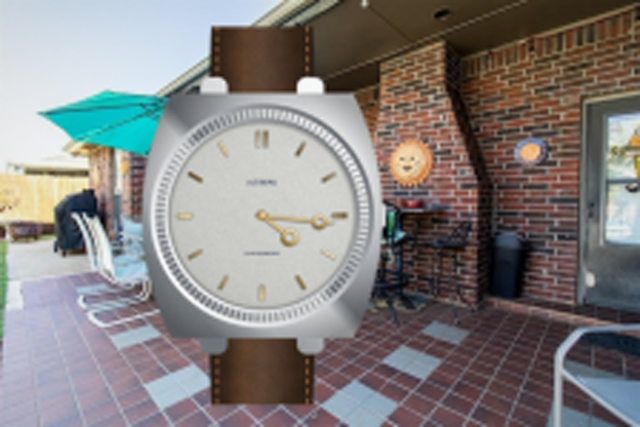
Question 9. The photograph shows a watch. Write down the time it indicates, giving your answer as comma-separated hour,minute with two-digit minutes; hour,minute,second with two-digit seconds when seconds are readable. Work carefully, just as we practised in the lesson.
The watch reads 4,16
